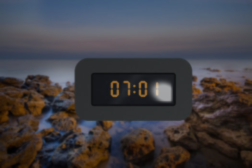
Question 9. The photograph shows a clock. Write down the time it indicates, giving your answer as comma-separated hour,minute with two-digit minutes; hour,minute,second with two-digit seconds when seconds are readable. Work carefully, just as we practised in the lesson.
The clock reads 7,01
